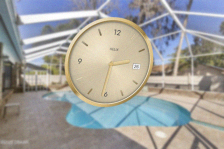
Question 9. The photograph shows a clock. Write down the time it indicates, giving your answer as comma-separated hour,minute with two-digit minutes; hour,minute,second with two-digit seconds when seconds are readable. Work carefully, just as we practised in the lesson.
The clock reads 2,31
